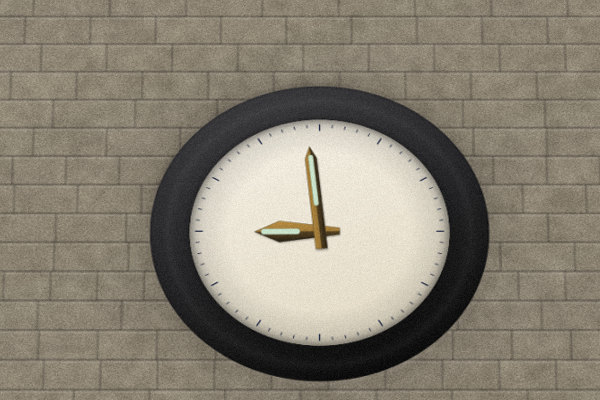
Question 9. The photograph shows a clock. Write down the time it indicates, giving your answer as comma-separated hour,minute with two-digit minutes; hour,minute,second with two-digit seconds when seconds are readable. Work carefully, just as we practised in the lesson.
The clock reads 8,59
